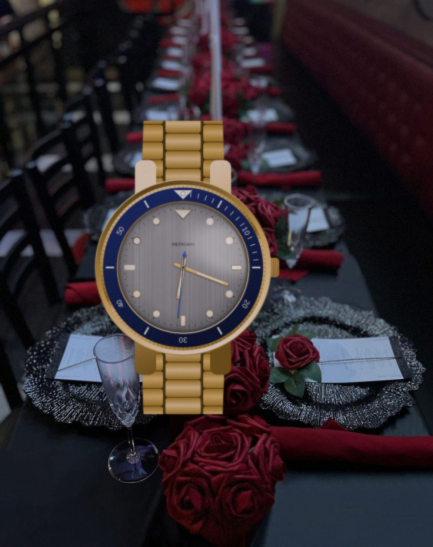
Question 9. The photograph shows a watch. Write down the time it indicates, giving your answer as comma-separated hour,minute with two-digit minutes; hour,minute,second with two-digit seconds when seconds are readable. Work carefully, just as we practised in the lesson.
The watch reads 6,18,31
